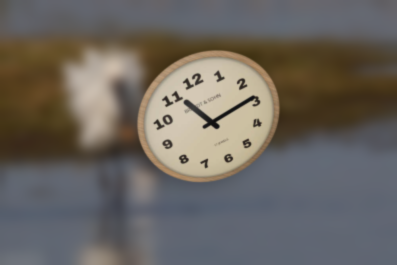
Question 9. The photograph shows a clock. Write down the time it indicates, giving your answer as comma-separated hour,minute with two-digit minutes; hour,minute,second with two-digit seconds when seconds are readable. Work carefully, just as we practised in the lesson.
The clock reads 11,14
